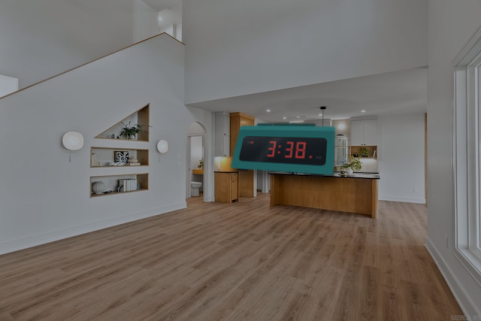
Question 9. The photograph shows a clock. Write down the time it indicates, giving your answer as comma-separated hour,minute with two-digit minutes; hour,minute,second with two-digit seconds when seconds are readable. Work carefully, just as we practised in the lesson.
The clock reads 3,38
